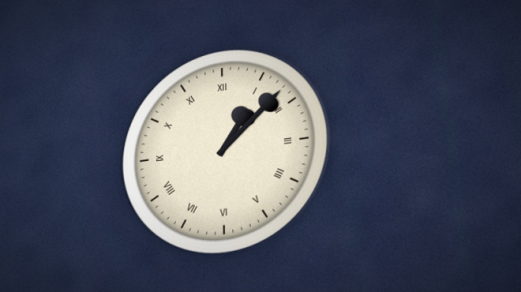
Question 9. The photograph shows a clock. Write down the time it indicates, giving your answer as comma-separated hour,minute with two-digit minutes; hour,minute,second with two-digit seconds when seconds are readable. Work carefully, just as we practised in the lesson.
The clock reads 1,08
